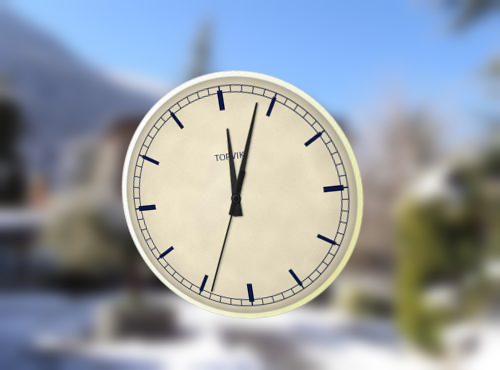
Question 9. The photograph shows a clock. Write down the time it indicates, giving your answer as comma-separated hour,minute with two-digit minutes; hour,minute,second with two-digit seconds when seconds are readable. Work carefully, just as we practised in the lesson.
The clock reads 12,03,34
